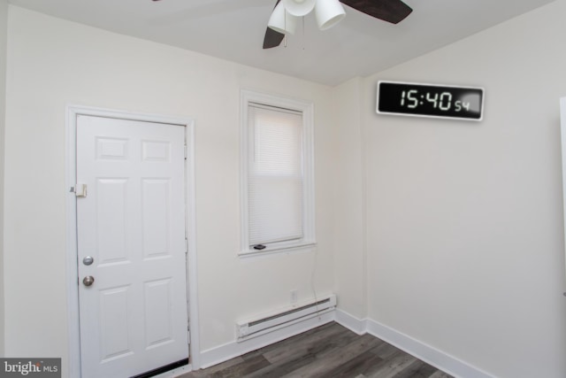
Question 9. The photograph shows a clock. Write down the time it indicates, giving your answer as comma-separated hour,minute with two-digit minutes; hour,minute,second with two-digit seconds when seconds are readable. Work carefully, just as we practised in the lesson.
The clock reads 15,40
